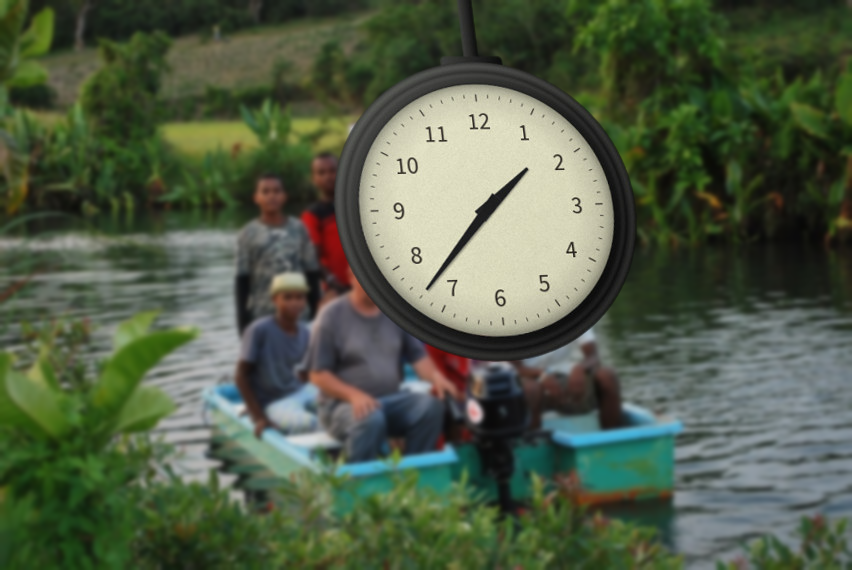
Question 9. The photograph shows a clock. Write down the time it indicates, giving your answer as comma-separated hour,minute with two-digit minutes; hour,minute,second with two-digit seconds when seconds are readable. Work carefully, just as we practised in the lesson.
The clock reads 1,37
